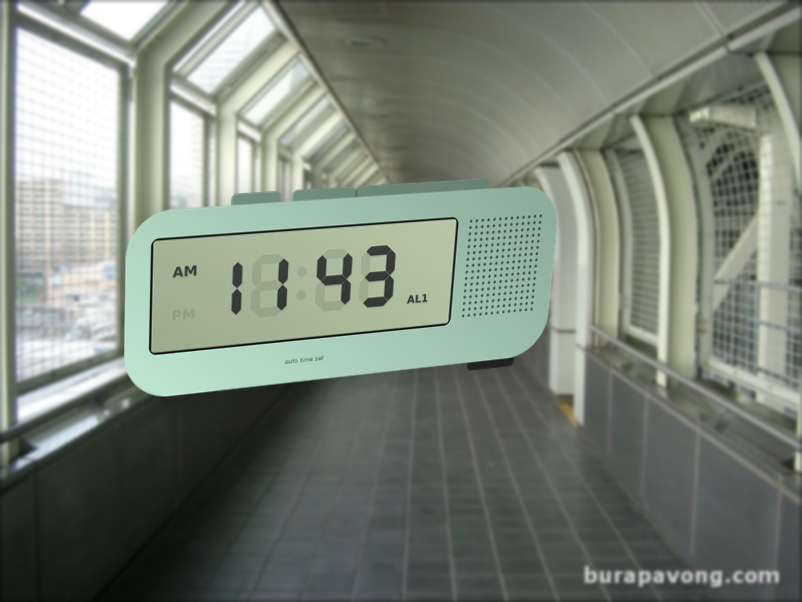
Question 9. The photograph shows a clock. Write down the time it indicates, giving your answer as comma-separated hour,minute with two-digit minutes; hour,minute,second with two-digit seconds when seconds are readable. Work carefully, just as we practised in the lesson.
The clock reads 11,43
